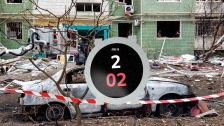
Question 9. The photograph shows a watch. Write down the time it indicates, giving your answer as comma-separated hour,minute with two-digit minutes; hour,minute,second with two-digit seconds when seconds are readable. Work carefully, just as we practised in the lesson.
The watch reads 2,02
